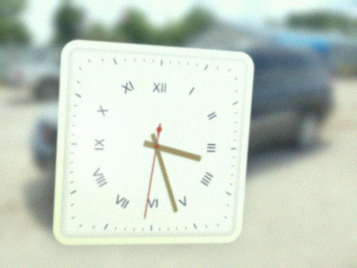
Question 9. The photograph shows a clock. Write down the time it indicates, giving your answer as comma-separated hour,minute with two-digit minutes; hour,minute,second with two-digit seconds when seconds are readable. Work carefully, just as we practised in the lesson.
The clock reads 3,26,31
